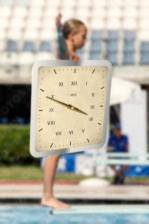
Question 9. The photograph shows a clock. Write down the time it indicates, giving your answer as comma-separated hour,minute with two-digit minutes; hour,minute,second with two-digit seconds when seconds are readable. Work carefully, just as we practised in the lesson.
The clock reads 3,49
